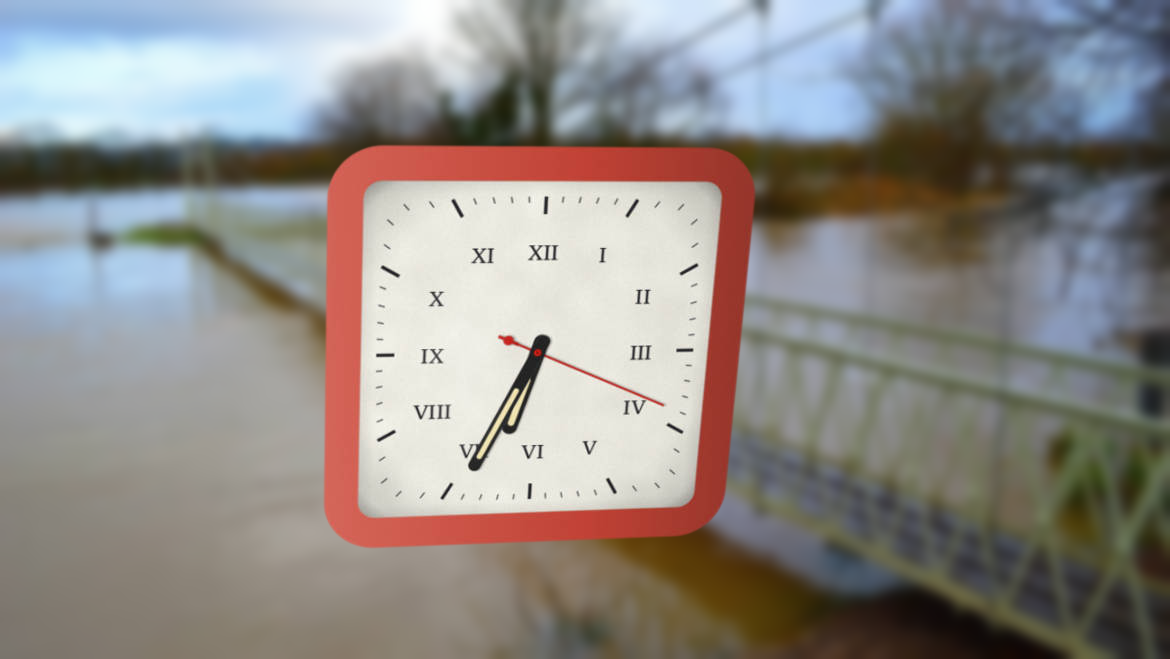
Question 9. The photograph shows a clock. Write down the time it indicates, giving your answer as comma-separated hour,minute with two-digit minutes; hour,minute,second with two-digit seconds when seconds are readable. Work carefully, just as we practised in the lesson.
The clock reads 6,34,19
